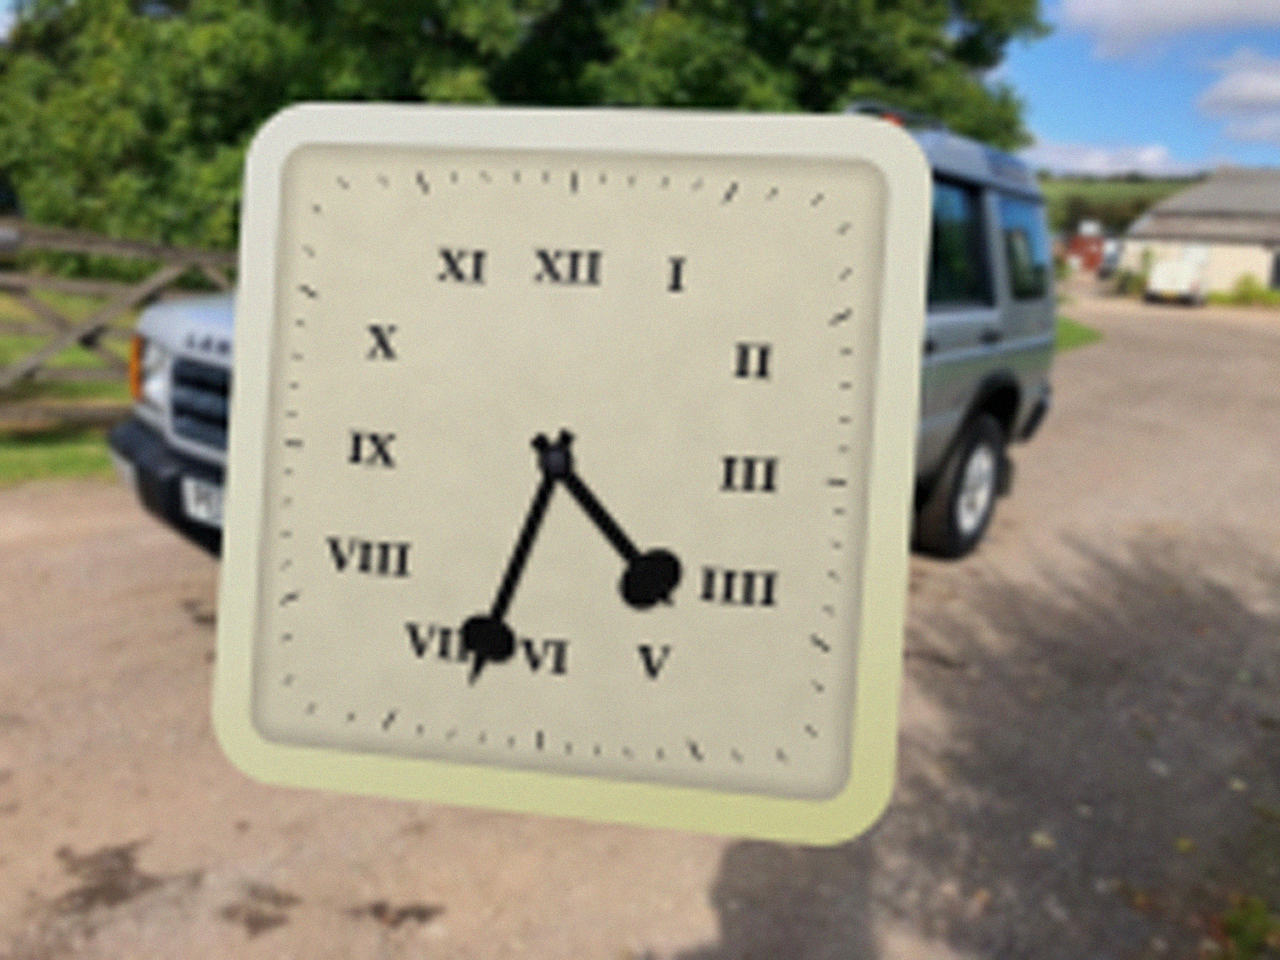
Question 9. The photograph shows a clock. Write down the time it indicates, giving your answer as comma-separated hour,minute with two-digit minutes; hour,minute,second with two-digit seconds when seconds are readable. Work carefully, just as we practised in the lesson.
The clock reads 4,33
